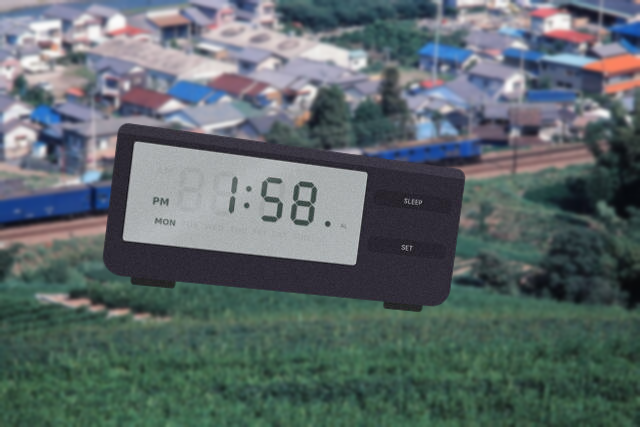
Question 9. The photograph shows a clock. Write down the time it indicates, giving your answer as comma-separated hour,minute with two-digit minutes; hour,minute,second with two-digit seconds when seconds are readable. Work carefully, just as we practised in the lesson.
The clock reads 1,58
